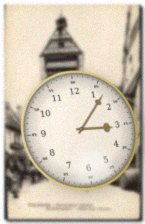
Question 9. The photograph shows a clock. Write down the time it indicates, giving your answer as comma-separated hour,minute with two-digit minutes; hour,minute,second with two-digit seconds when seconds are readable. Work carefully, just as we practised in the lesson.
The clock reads 3,07
